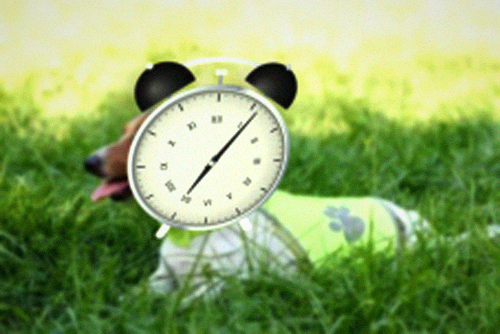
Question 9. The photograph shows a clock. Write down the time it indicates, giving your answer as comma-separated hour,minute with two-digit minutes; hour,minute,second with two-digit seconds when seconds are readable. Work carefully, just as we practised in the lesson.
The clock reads 7,06
